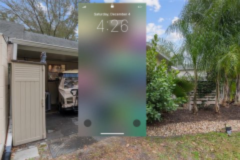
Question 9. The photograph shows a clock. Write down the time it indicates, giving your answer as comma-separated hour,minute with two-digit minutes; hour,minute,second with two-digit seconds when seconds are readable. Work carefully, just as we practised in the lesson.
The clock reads 4,26
